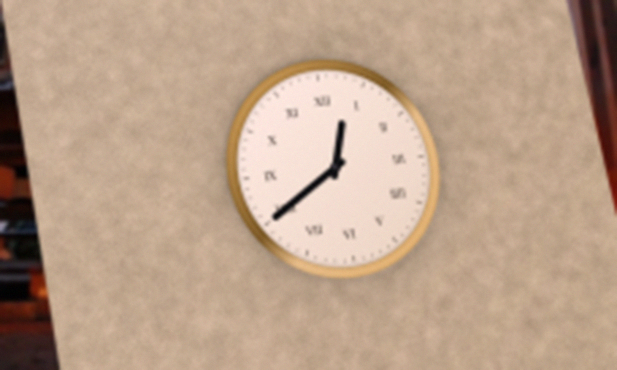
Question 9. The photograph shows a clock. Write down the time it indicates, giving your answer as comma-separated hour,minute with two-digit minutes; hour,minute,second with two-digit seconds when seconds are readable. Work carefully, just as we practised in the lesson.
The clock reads 12,40
